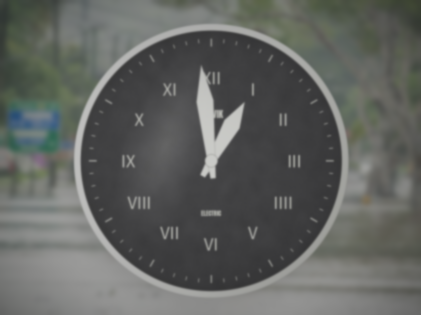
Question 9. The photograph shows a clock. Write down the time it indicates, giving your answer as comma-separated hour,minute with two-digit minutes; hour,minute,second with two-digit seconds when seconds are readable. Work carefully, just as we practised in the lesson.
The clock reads 12,59
